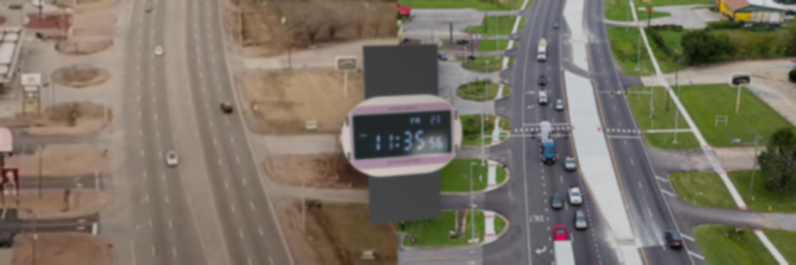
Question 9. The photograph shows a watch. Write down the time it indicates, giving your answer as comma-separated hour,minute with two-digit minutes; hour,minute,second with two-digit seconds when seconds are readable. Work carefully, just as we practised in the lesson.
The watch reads 11,35,56
